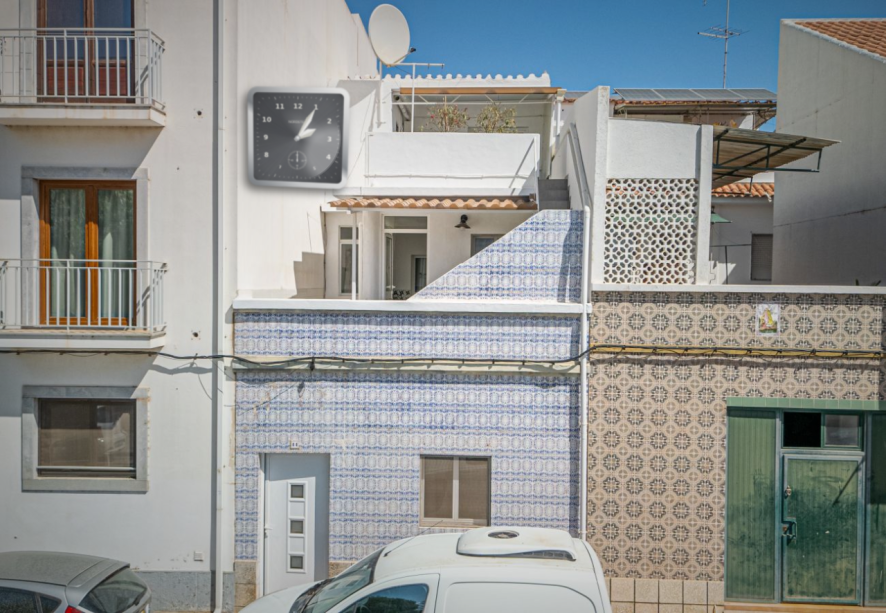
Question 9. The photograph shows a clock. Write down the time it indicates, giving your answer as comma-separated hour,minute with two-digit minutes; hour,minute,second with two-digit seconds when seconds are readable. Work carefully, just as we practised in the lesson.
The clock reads 2,05
